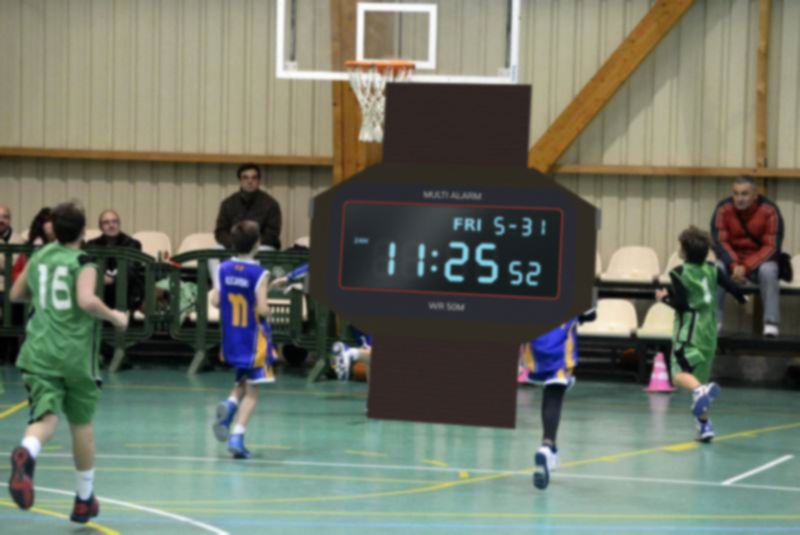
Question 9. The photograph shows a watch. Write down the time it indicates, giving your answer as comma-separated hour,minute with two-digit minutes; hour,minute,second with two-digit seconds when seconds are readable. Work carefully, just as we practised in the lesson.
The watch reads 11,25,52
